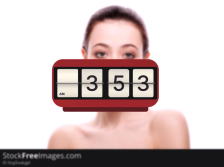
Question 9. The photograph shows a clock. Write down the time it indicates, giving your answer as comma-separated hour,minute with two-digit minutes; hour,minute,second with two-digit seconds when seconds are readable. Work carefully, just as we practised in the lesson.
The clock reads 3,53
